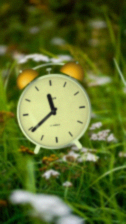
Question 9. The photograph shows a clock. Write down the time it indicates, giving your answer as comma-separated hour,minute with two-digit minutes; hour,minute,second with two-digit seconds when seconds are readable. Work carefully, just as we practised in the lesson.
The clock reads 11,39
